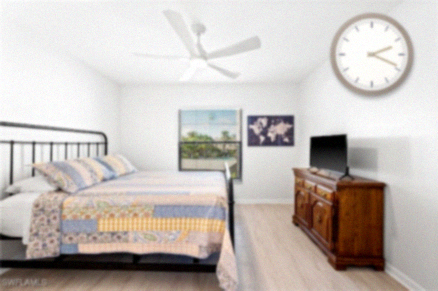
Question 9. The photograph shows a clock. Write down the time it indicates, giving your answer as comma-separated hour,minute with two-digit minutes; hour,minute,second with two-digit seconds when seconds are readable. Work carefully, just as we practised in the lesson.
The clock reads 2,19
